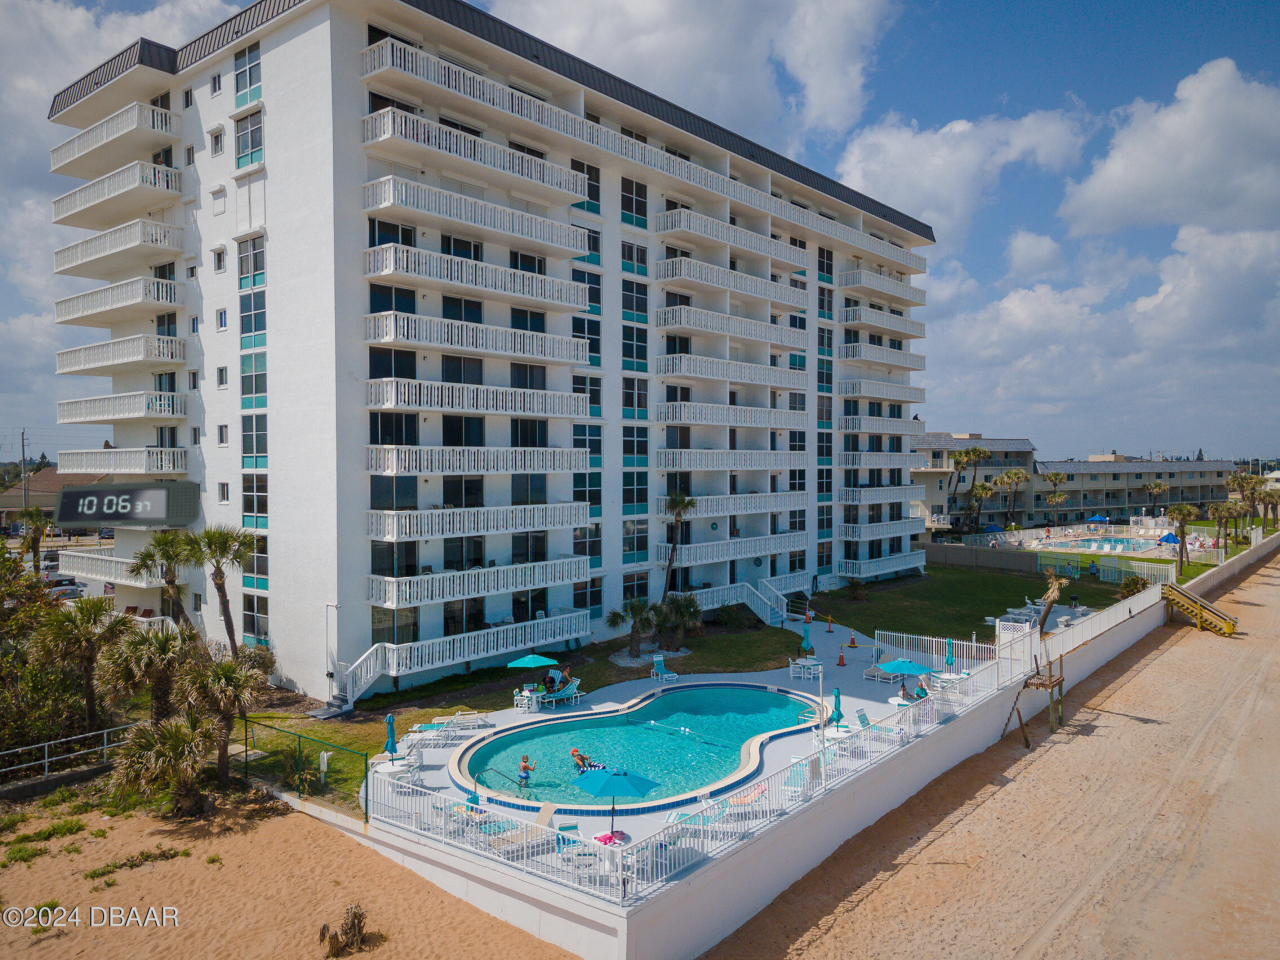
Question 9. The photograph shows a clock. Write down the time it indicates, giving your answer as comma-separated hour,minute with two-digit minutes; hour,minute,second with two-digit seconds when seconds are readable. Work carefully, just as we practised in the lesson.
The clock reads 10,06
